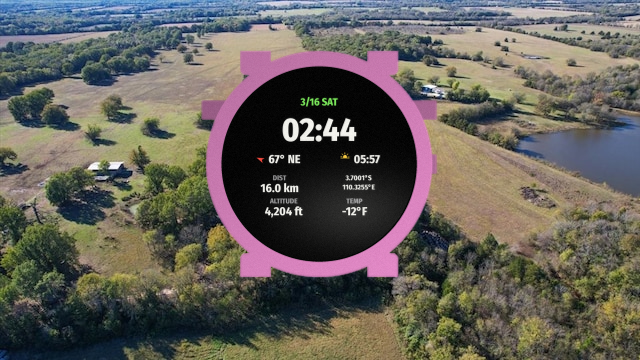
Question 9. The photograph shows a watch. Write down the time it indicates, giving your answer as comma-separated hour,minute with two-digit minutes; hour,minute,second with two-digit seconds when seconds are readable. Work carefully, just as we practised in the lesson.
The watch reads 2,44
